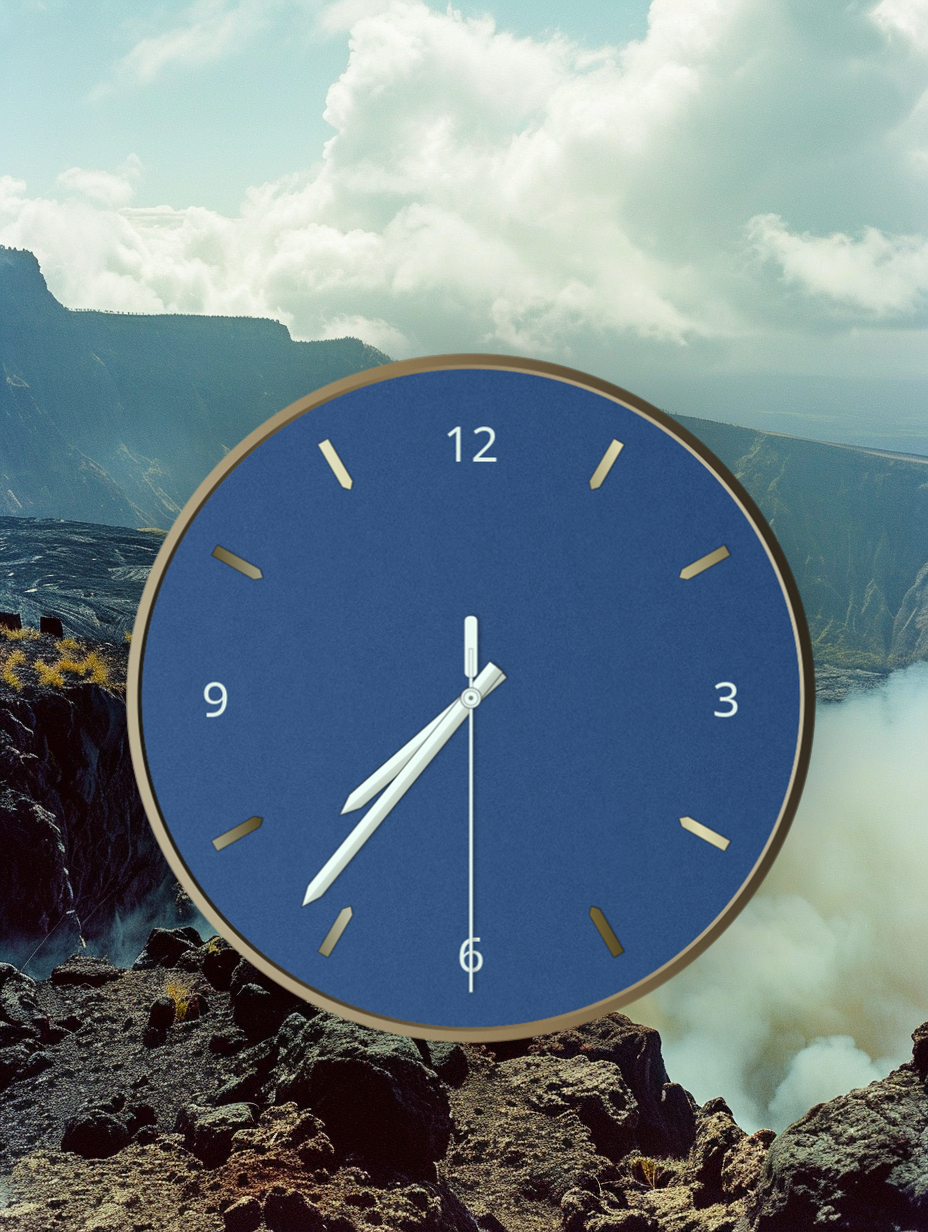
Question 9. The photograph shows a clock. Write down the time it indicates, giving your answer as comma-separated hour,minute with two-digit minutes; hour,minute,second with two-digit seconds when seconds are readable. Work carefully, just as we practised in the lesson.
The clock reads 7,36,30
